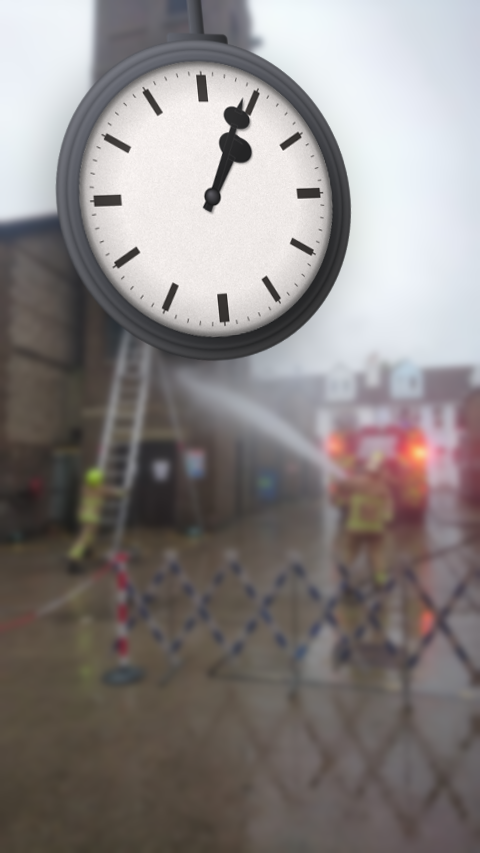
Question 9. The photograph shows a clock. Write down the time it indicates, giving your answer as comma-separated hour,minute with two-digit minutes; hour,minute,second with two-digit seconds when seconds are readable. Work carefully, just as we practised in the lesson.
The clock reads 1,04
